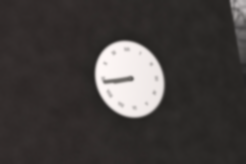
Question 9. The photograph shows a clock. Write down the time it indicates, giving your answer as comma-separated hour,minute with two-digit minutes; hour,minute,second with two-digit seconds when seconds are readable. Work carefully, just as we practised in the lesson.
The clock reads 8,44
